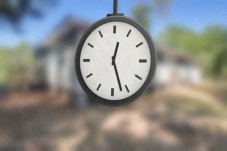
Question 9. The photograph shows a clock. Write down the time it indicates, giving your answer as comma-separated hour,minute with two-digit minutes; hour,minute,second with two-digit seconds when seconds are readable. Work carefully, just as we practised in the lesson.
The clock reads 12,27
